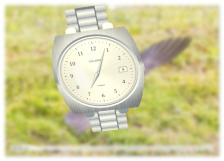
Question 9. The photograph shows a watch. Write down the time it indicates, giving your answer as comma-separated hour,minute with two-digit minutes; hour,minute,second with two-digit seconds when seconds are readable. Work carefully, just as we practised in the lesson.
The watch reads 7,04
